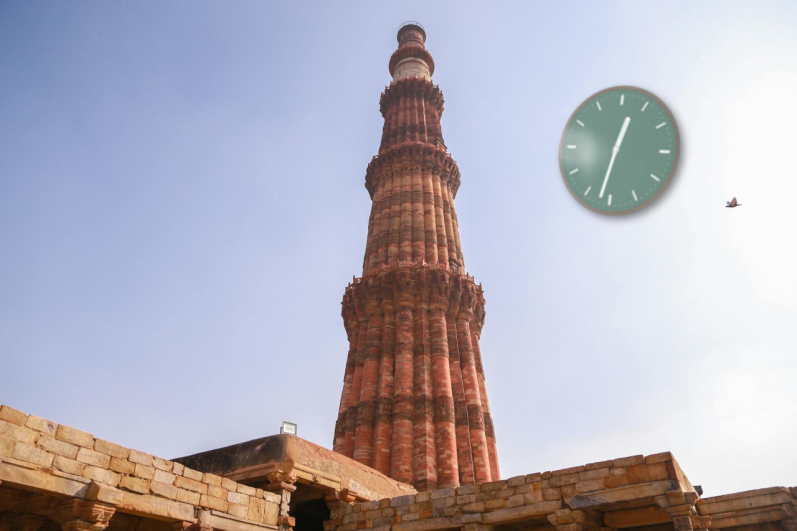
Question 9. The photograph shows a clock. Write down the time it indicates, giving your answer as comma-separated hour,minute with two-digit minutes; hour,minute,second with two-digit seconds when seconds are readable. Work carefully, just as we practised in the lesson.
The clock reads 12,32
